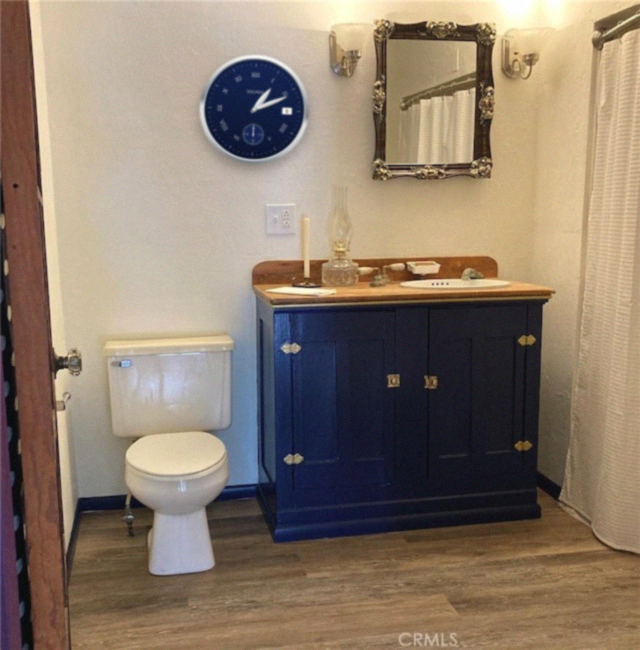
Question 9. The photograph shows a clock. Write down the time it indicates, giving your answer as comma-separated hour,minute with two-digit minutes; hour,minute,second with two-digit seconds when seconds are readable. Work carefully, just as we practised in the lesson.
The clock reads 1,11
